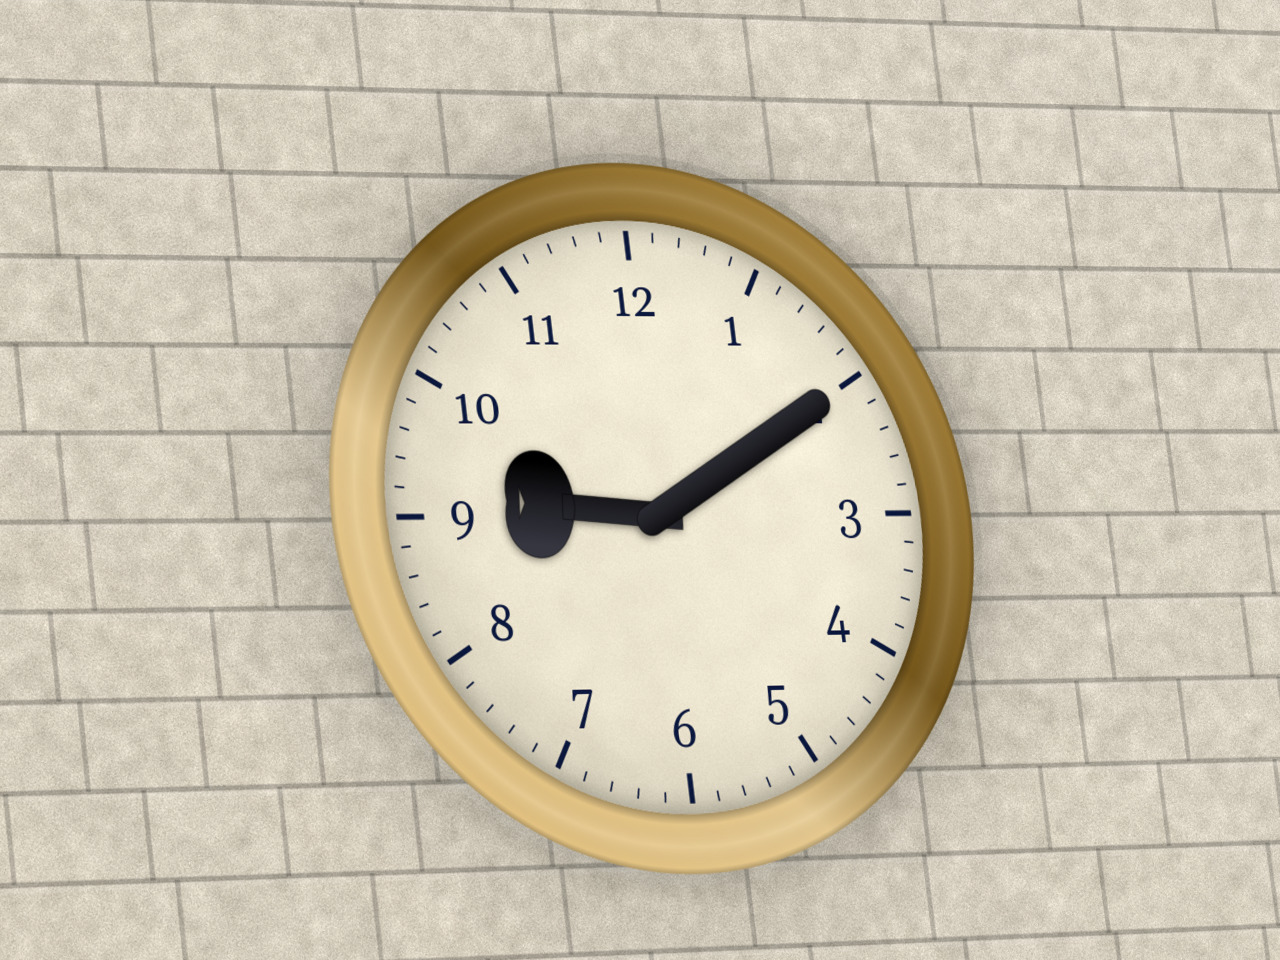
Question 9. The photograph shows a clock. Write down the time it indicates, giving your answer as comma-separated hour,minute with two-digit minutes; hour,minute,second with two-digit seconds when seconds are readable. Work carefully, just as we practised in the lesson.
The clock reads 9,10
